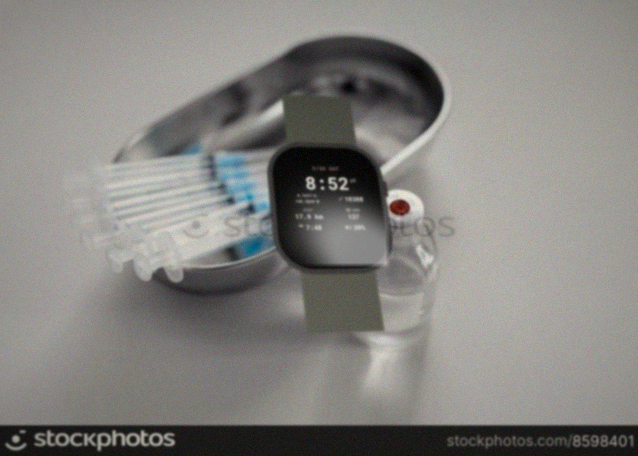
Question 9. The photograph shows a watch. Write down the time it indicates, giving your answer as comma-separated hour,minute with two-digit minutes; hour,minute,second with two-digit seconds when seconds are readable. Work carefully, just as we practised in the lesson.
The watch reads 8,52
